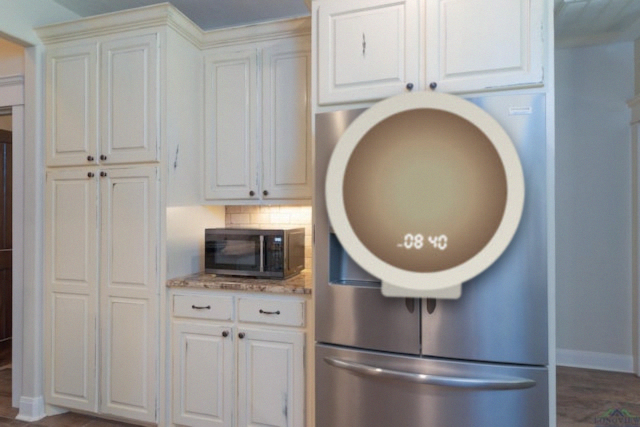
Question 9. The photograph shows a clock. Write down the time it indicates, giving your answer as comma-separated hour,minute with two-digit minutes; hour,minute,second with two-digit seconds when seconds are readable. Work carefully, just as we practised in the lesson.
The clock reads 8,40
